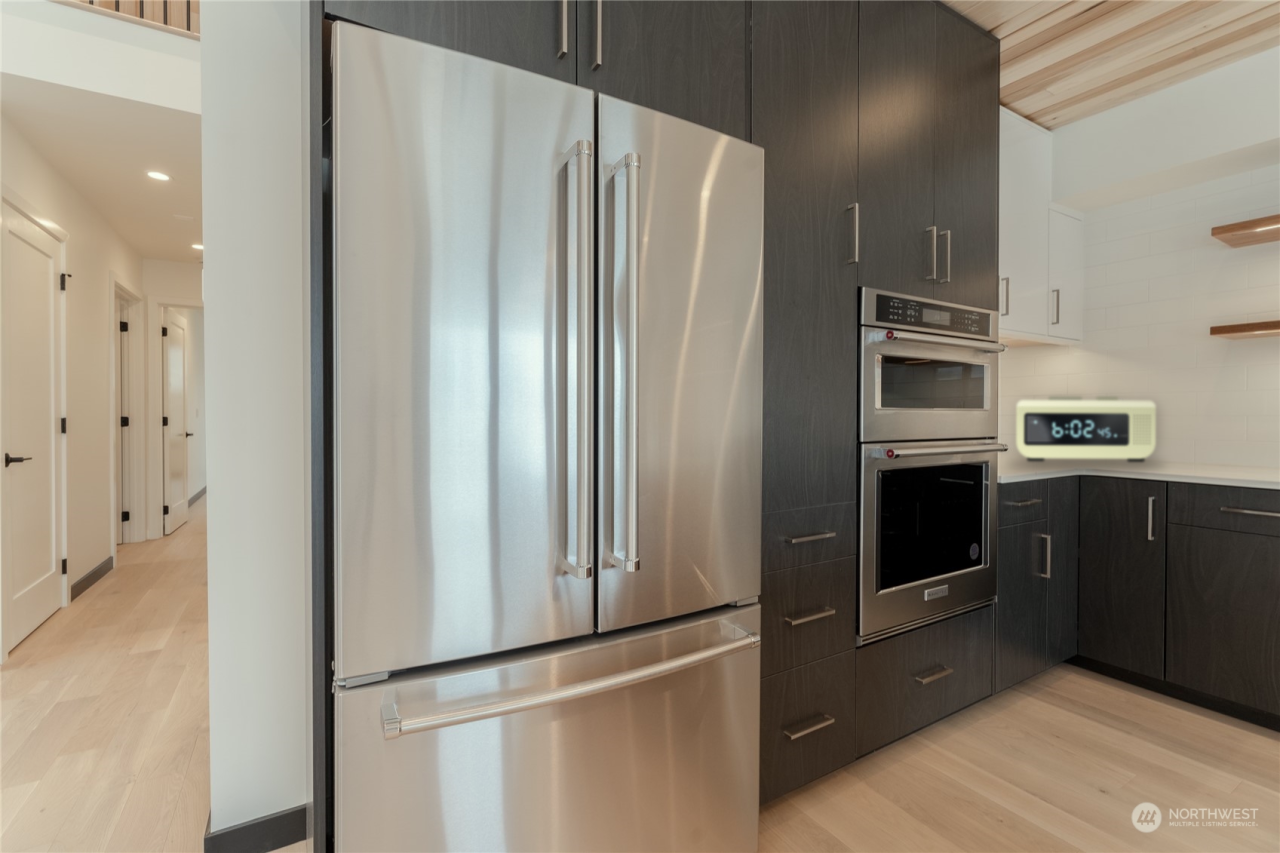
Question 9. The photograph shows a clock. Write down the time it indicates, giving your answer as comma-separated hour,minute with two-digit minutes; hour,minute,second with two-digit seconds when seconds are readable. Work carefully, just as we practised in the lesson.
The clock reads 6,02
